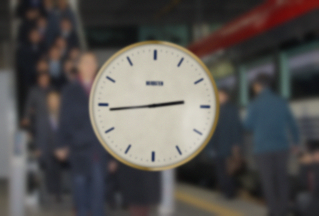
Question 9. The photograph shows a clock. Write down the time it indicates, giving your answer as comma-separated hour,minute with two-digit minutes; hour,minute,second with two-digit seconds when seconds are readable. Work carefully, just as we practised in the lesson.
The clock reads 2,44
